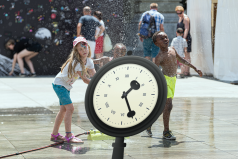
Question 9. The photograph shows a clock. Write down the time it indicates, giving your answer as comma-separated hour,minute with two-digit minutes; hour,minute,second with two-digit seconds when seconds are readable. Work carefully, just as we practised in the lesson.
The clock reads 1,26
